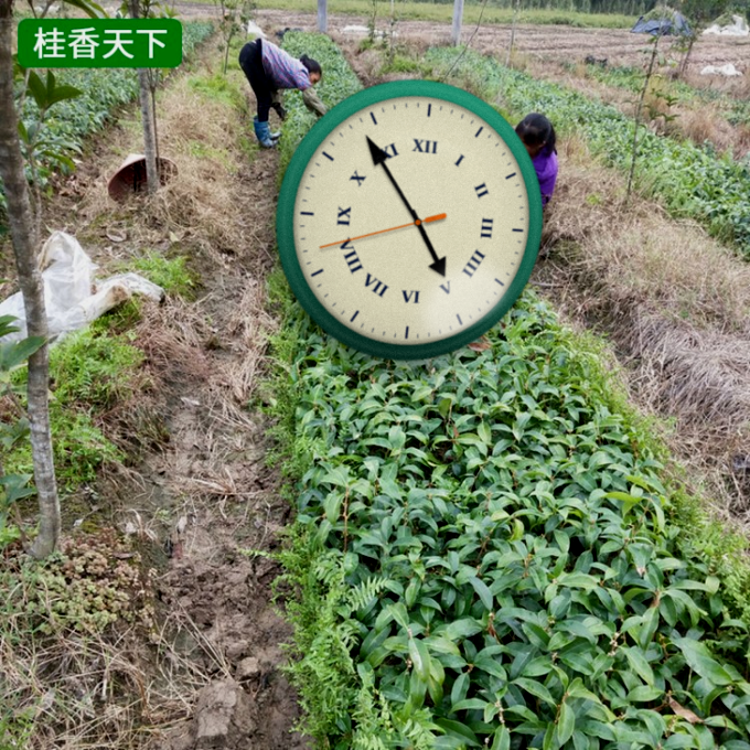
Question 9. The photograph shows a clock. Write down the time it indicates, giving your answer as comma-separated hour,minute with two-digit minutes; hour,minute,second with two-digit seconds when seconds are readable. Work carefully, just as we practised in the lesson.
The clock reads 4,53,42
